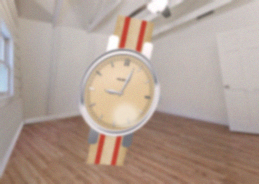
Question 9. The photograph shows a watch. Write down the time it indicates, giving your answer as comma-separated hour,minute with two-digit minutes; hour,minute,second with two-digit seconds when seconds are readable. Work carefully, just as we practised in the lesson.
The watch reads 9,03
